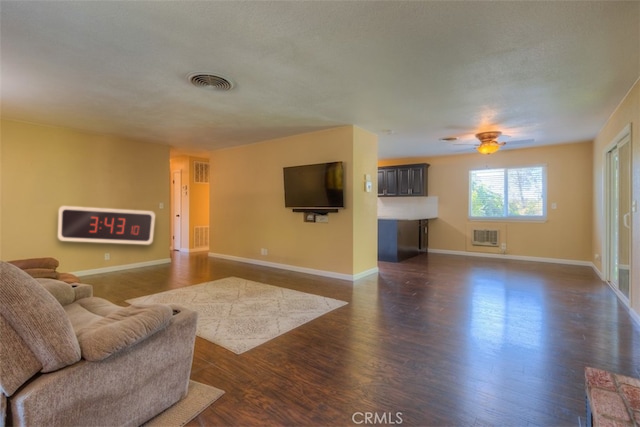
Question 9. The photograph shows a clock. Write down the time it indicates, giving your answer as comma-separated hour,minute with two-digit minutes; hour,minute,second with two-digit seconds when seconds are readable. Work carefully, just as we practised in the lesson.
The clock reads 3,43
